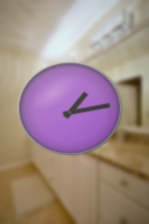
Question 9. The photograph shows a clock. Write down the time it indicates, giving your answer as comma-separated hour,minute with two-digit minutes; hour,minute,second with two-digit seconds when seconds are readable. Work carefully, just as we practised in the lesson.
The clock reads 1,13
